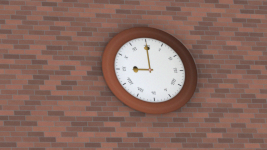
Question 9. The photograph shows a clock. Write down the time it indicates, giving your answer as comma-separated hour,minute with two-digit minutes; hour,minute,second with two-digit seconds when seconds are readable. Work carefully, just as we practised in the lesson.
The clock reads 9,00
